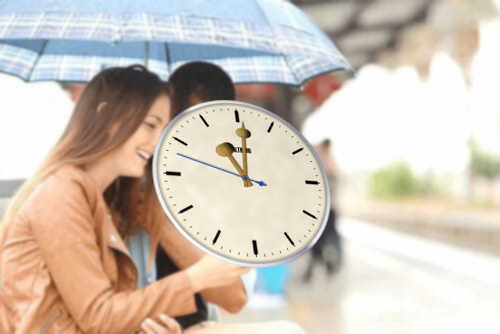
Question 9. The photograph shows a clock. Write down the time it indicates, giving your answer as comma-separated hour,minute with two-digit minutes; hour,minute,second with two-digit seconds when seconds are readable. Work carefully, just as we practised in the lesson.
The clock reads 11,00,48
